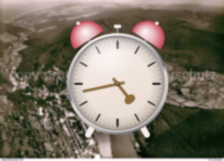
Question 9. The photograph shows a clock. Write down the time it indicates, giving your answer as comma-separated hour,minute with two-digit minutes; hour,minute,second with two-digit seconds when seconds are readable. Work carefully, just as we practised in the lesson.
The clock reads 4,43
